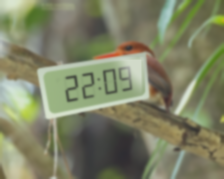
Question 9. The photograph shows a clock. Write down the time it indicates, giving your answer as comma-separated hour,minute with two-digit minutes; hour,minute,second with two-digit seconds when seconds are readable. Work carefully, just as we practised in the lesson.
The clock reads 22,09
